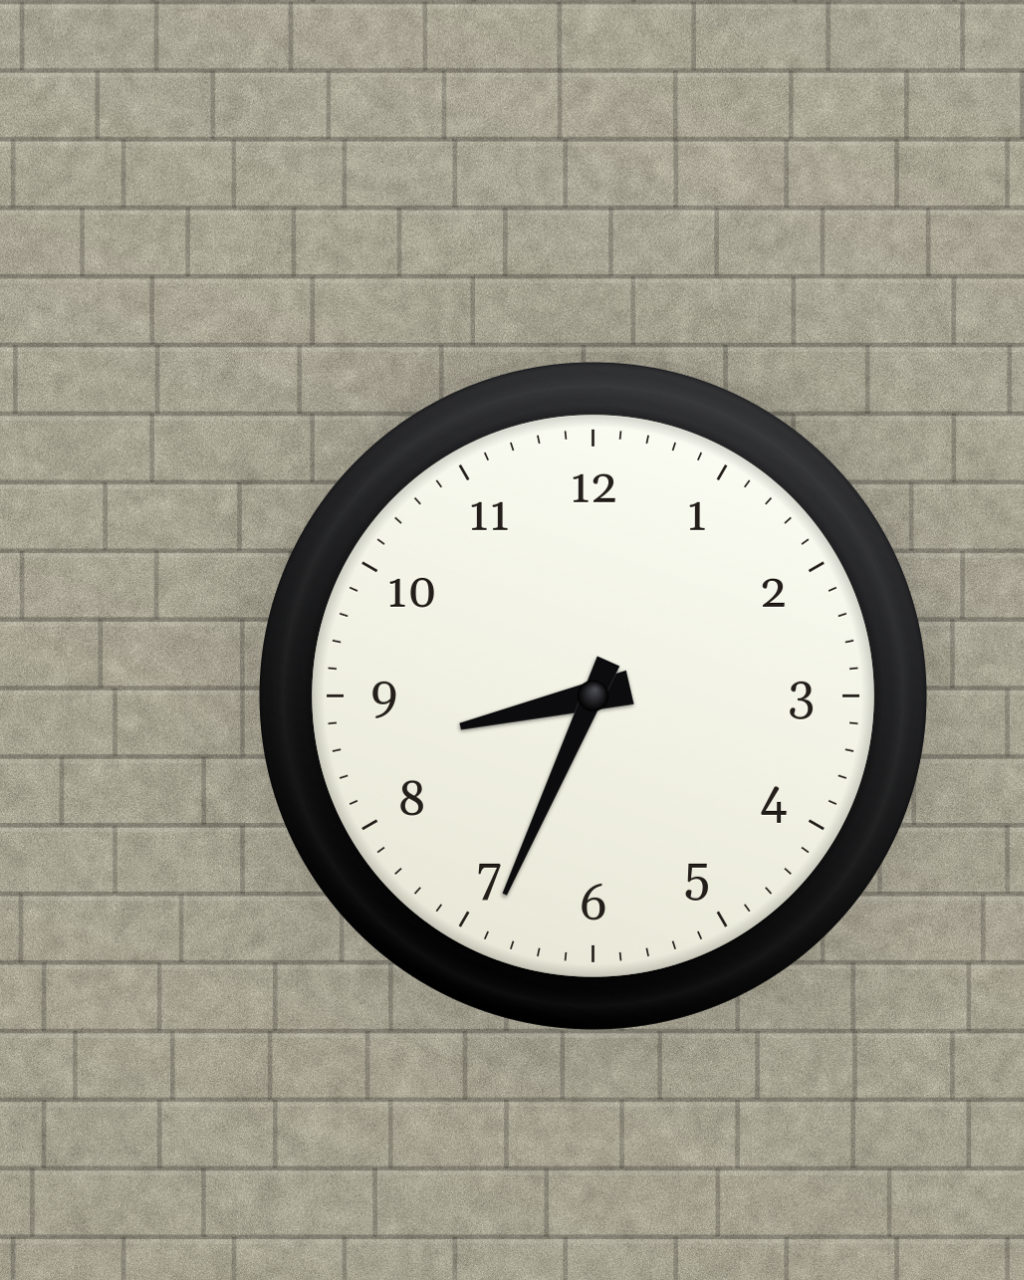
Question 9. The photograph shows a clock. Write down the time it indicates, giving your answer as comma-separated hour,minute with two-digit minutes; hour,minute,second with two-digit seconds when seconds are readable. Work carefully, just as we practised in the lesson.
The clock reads 8,34
